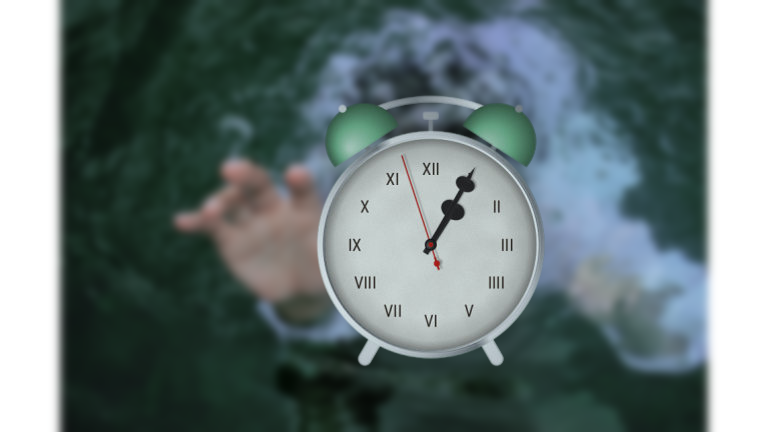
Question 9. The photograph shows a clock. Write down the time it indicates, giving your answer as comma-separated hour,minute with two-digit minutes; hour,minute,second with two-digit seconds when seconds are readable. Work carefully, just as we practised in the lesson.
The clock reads 1,04,57
